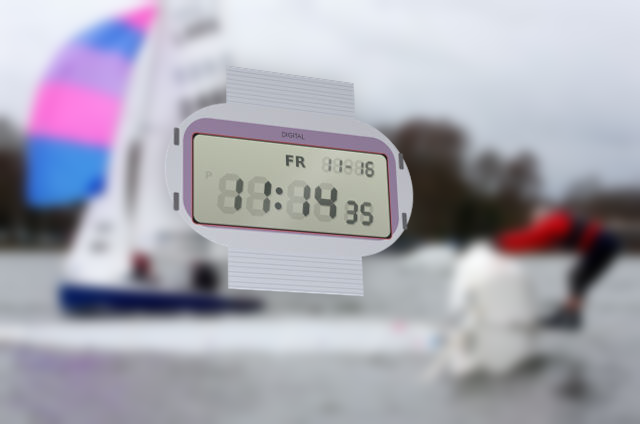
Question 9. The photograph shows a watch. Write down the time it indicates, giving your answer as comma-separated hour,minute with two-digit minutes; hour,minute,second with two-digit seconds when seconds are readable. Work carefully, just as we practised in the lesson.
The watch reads 11,14,35
